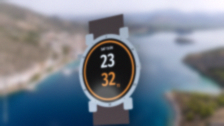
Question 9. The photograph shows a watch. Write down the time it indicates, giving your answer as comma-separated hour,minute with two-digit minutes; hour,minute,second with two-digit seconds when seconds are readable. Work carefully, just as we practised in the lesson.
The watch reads 23,32
